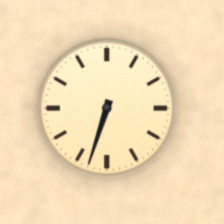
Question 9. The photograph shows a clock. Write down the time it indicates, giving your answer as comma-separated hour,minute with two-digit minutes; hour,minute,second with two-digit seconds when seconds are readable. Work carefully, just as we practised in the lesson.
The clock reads 6,33
